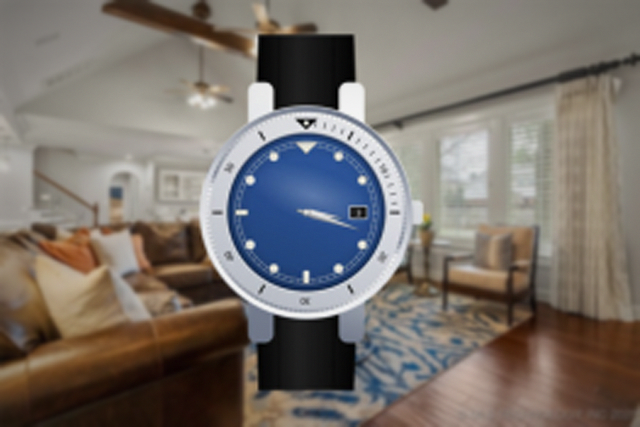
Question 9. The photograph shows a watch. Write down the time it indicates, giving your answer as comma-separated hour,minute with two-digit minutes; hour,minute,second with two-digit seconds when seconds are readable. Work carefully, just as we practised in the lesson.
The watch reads 3,18
